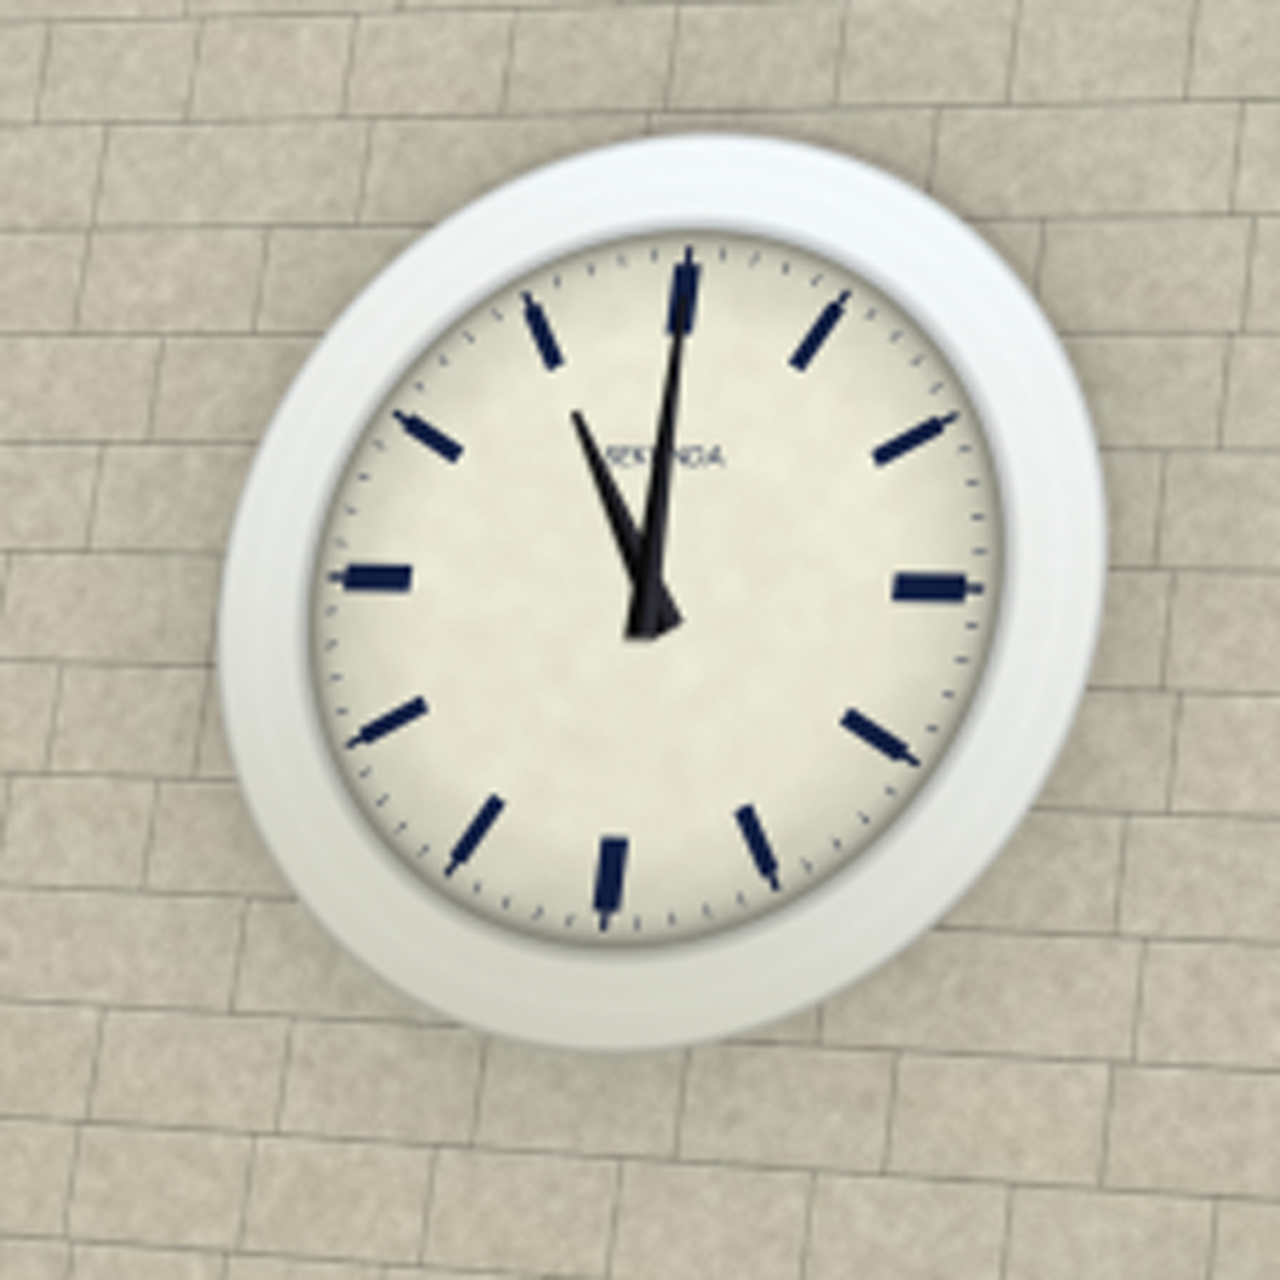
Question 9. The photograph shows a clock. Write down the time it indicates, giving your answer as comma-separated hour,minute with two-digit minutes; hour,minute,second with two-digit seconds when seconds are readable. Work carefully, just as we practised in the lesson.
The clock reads 11,00
